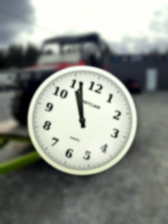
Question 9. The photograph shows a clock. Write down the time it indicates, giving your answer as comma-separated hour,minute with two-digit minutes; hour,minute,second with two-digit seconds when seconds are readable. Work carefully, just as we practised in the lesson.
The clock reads 10,56
